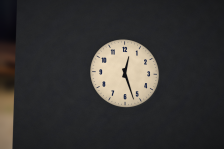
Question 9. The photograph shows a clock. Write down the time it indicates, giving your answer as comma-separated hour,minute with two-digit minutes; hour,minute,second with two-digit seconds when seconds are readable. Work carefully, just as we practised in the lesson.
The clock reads 12,27
